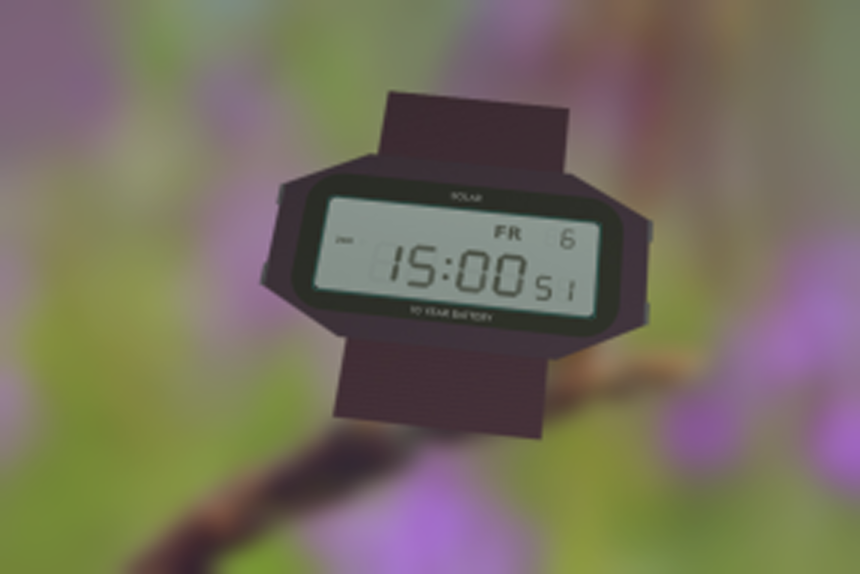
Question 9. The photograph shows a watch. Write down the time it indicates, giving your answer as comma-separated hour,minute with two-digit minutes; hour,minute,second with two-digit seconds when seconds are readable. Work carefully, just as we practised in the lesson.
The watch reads 15,00,51
